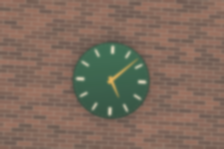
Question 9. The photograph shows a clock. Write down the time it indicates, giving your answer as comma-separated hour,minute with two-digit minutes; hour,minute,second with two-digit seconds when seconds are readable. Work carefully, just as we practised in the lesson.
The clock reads 5,08
